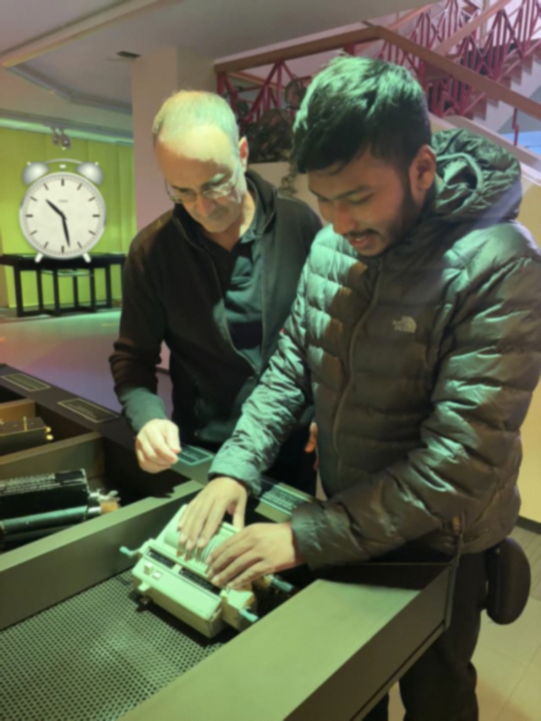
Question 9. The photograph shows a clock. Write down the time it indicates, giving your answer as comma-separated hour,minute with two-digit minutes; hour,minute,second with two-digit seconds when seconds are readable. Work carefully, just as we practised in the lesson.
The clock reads 10,28
